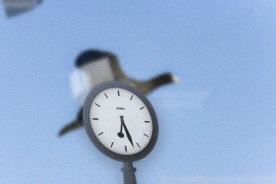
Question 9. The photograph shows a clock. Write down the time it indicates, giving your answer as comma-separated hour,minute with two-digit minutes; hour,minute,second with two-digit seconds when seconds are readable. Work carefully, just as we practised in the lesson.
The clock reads 6,27
